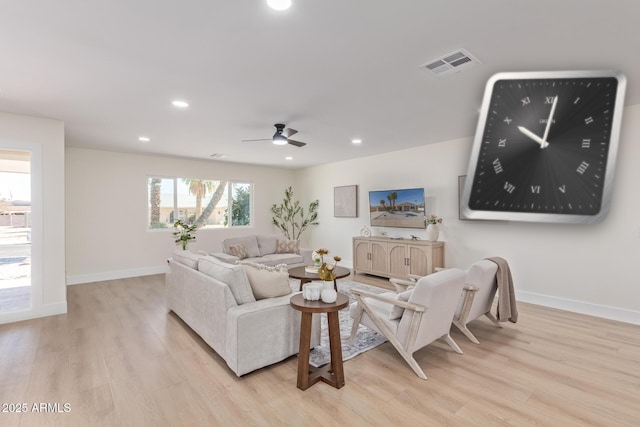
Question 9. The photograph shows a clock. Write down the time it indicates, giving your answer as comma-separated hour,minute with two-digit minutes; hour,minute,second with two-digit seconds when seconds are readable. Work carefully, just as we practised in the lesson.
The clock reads 10,01
